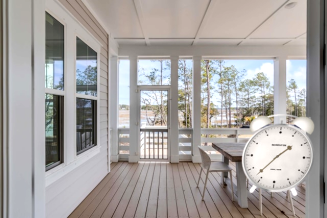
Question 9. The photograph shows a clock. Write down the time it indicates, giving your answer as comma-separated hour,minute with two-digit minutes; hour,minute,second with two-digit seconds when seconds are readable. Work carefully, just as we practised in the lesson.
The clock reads 1,37
